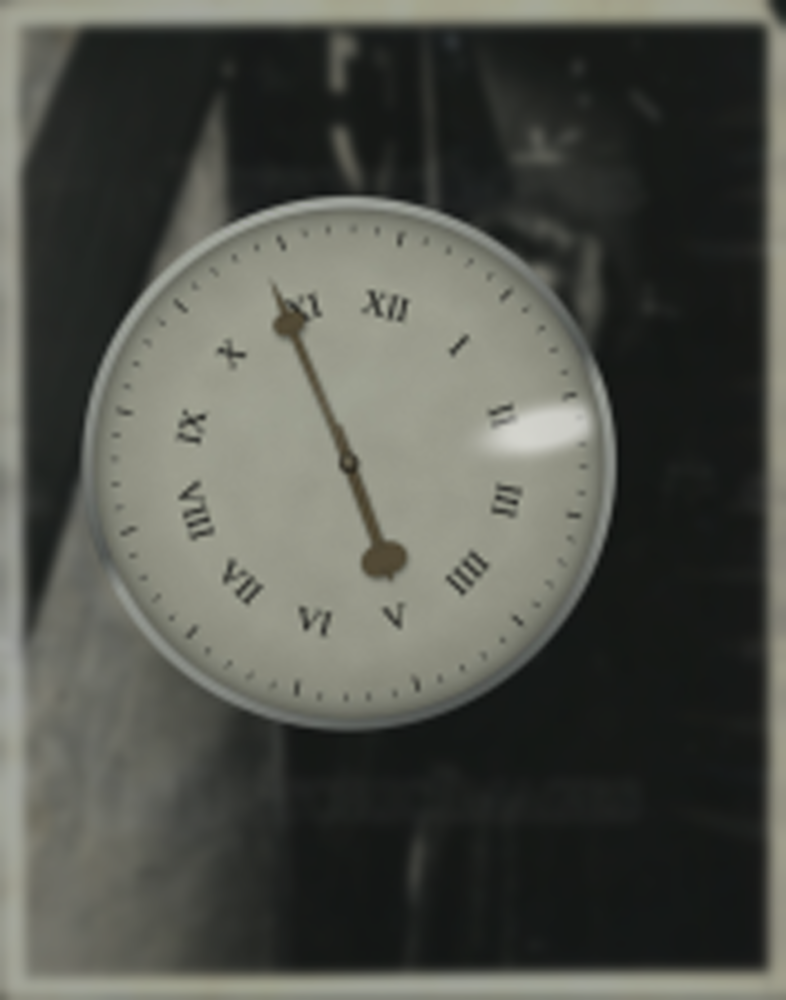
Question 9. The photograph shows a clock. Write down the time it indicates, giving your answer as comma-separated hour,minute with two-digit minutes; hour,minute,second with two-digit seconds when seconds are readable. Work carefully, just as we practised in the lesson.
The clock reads 4,54
